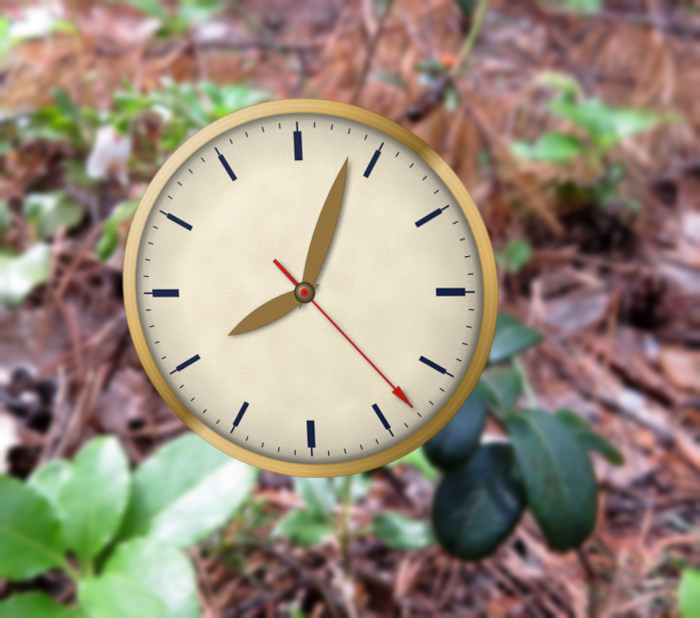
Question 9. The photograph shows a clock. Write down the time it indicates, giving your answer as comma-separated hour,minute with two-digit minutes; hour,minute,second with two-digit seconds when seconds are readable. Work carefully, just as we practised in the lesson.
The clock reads 8,03,23
